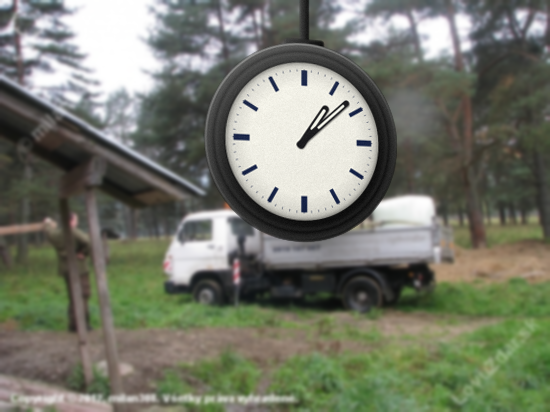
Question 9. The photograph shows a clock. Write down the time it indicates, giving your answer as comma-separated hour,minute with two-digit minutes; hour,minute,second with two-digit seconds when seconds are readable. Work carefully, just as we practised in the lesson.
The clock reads 1,08
